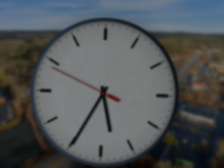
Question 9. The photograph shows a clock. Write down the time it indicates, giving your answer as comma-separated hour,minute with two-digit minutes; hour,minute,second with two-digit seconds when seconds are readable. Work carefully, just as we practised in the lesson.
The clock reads 5,34,49
